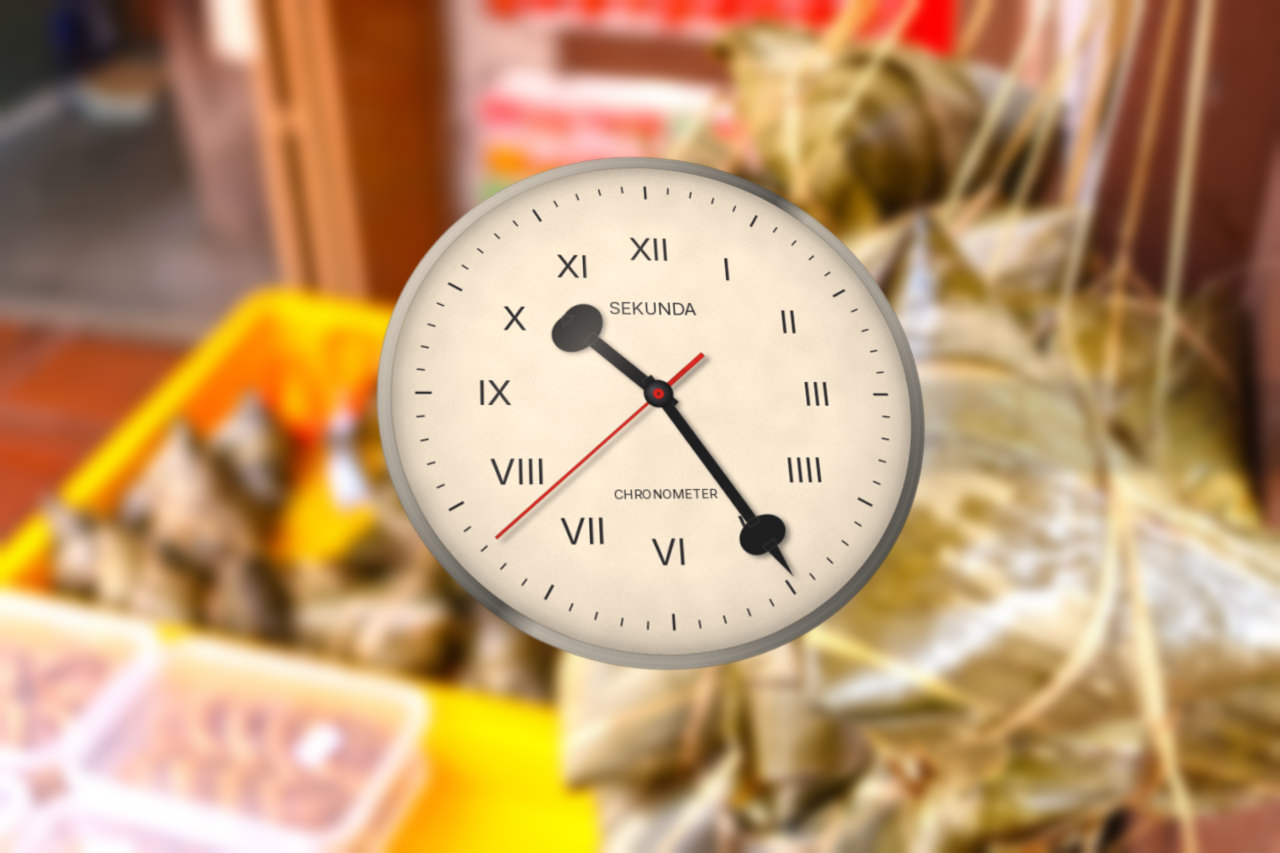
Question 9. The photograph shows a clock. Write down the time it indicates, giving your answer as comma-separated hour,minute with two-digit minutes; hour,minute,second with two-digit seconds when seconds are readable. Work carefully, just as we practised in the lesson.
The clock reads 10,24,38
